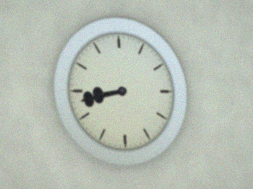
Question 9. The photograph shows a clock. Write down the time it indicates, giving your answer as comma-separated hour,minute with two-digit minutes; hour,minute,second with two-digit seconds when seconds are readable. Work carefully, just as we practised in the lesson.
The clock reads 8,43
